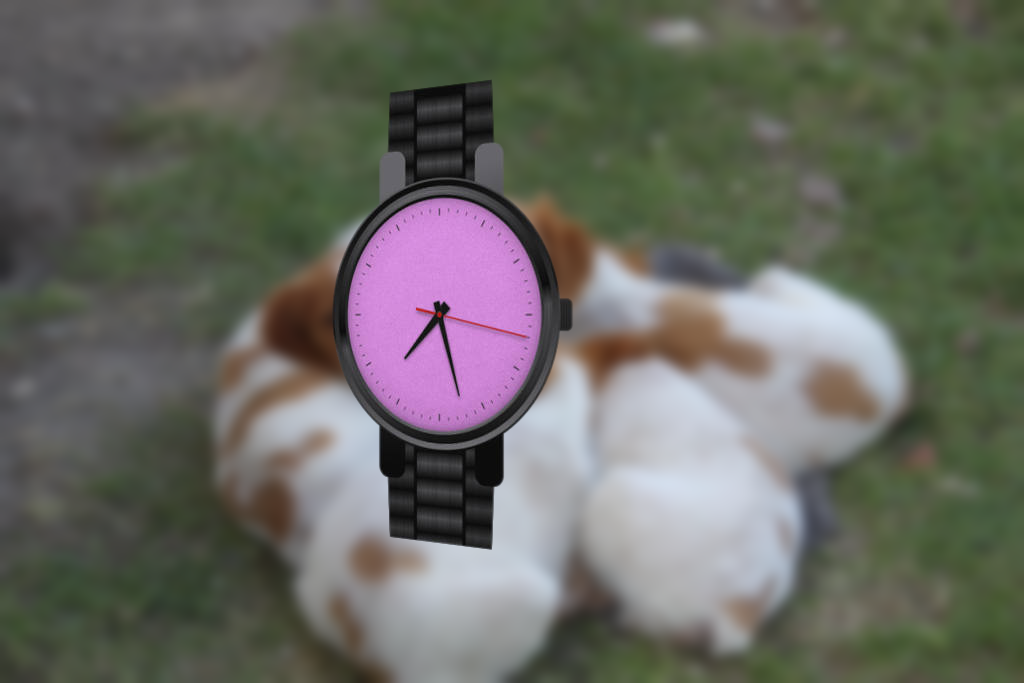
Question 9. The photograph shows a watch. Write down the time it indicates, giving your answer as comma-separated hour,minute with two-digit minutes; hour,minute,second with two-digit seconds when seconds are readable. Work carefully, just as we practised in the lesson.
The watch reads 7,27,17
